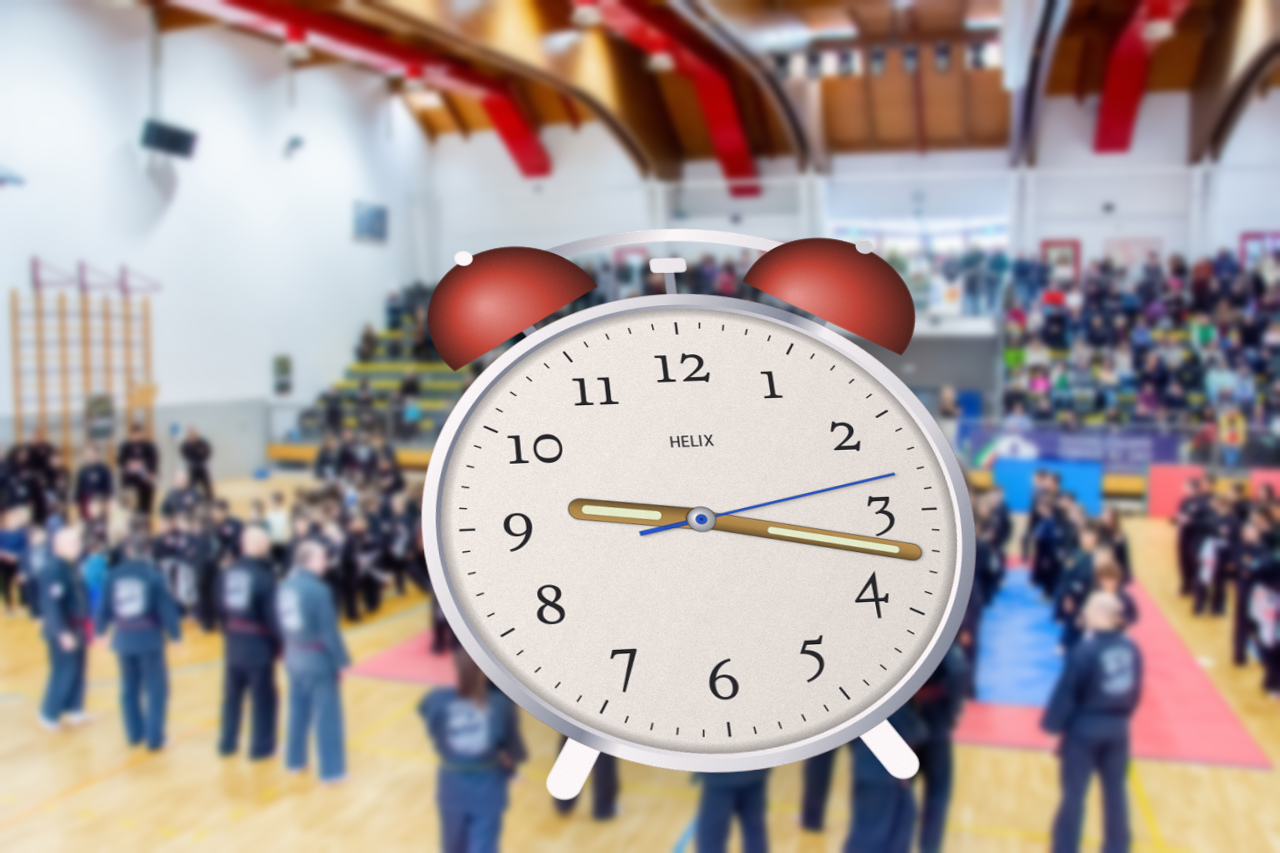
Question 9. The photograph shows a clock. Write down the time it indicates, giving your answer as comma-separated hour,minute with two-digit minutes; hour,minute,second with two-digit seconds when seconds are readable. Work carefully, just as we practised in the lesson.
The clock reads 9,17,13
